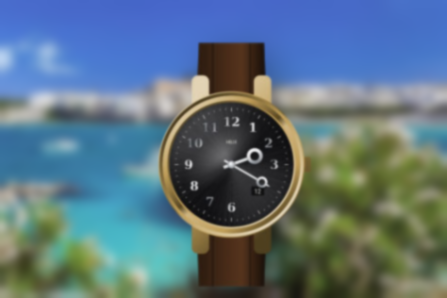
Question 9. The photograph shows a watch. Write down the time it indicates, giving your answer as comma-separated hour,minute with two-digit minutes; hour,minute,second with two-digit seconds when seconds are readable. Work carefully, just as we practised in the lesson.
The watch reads 2,20
